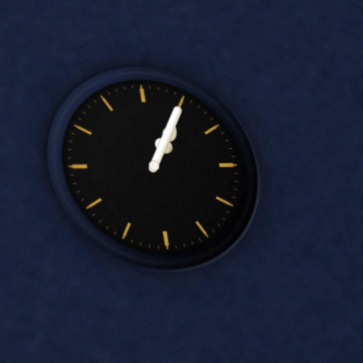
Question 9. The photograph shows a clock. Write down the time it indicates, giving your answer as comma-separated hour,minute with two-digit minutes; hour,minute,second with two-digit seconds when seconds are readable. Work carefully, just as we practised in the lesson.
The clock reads 1,05
